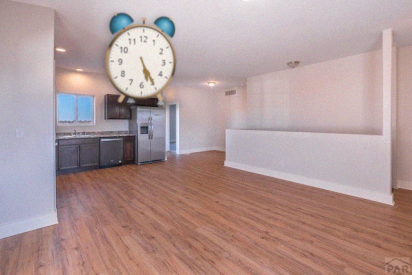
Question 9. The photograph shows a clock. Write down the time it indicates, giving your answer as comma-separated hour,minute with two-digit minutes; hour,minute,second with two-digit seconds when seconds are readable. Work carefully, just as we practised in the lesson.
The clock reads 5,25
